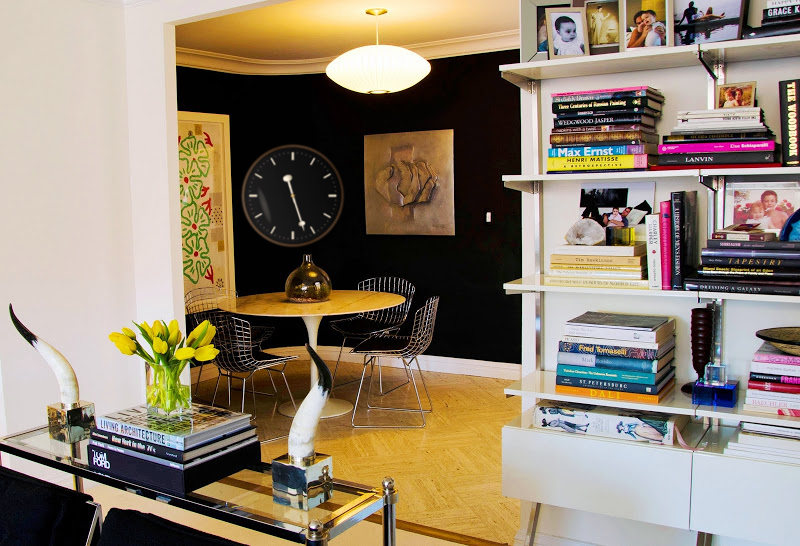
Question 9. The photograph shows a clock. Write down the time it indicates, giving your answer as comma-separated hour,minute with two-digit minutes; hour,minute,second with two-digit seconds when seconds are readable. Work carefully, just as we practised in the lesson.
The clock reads 11,27
